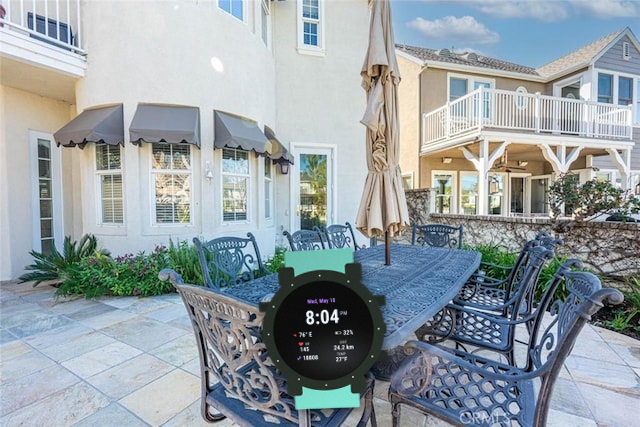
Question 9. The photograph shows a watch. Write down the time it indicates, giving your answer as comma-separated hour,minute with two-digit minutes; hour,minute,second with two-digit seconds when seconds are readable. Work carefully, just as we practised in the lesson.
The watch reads 8,04
